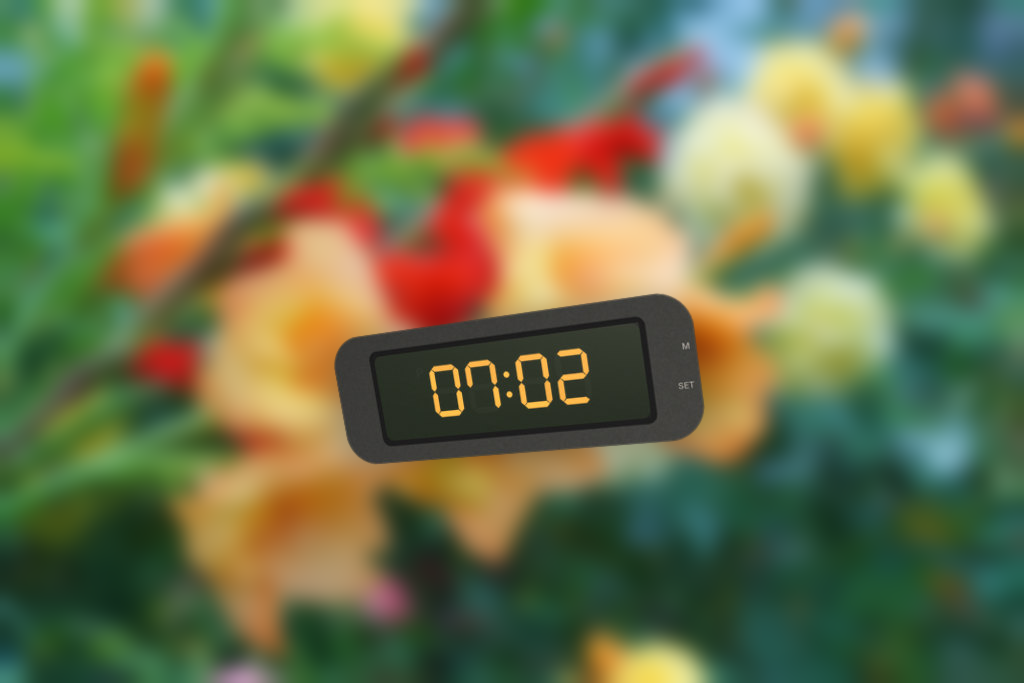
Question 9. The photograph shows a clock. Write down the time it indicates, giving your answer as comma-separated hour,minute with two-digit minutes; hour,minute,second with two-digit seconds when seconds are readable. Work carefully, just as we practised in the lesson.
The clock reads 7,02
